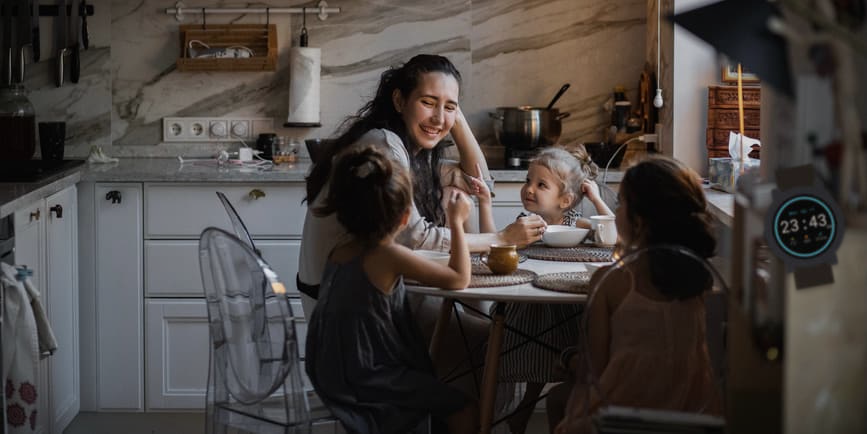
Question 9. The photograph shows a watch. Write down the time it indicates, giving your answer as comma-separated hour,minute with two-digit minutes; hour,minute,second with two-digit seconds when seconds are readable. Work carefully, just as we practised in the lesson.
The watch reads 23,43
